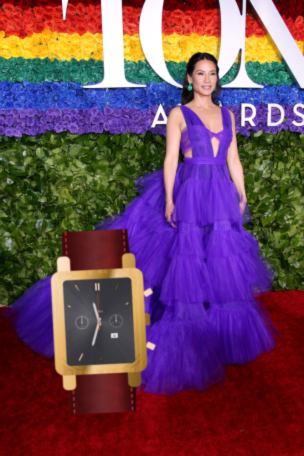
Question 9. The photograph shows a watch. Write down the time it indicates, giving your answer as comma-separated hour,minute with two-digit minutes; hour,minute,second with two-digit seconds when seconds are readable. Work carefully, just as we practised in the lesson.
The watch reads 11,33
